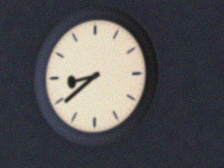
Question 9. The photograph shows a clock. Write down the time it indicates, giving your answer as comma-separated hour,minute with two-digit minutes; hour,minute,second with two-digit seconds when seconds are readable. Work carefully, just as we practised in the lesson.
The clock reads 8,39
